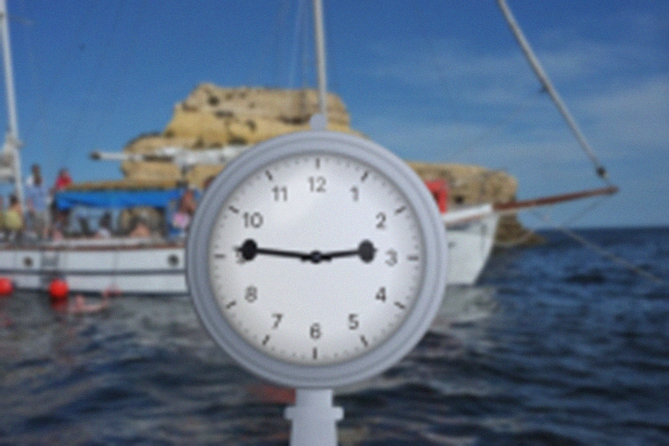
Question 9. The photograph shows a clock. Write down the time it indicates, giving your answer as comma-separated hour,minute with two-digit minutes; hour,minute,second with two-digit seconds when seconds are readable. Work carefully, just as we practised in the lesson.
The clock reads 2,46
